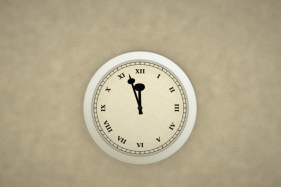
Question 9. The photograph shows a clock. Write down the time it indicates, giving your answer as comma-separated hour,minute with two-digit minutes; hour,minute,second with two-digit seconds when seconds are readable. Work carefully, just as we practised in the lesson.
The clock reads 11,57
